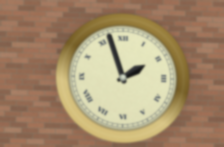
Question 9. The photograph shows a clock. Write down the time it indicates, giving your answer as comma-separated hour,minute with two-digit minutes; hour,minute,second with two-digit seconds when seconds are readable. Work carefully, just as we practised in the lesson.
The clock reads 1,57
